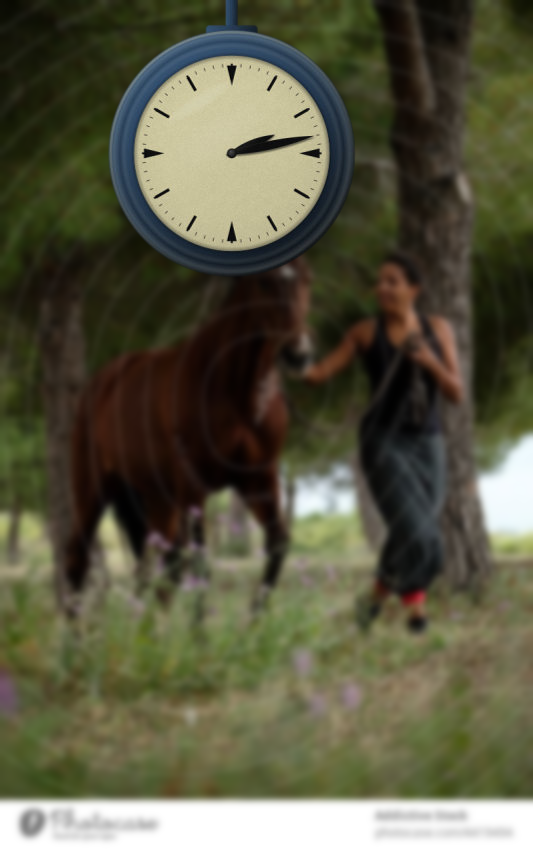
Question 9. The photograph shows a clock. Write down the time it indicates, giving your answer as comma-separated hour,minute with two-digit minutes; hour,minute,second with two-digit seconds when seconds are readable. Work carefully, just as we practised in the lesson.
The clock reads 2,13
